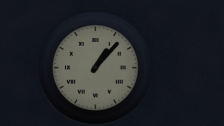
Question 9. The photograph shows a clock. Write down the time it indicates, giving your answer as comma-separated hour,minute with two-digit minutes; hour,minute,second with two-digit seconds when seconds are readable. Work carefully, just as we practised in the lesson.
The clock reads 1,07
